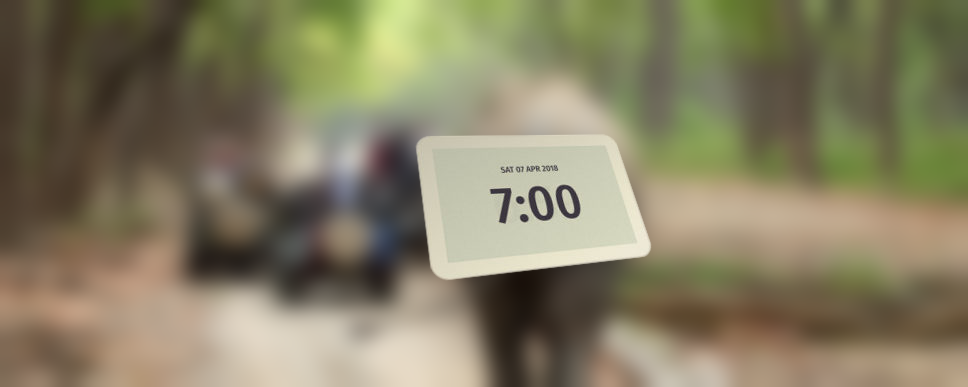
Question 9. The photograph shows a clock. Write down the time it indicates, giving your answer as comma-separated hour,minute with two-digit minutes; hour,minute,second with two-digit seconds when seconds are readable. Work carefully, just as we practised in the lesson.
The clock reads 7,00
